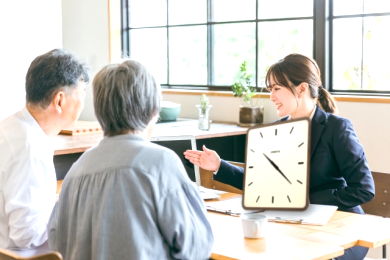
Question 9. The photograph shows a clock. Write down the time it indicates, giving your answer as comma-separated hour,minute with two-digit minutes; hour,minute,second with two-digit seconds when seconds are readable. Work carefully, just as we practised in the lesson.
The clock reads 10,22
